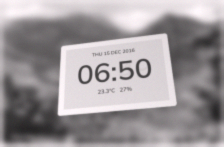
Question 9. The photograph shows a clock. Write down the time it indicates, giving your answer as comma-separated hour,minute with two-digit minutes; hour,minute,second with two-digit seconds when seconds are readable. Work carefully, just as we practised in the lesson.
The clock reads 6,50
